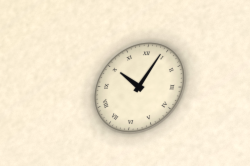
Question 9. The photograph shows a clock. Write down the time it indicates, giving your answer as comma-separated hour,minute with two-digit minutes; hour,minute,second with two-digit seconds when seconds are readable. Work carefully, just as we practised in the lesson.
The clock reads 10,04
